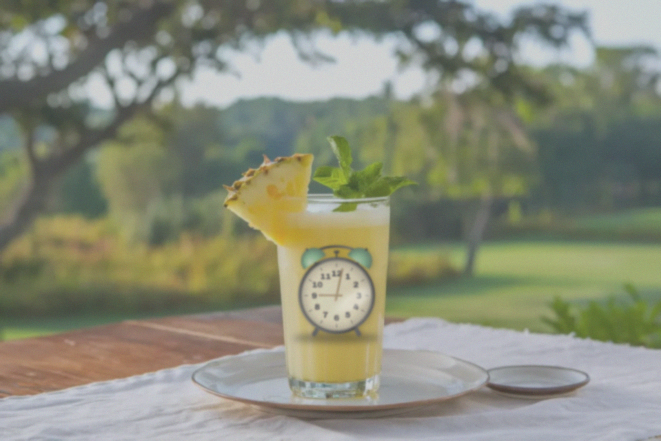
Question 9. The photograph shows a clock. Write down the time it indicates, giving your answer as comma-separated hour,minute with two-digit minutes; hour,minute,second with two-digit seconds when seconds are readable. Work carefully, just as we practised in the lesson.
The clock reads 9,02
